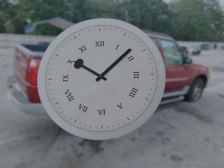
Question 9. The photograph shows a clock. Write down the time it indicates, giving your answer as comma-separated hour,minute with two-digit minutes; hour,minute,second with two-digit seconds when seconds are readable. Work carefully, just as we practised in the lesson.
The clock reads 10,08
